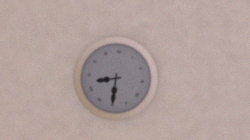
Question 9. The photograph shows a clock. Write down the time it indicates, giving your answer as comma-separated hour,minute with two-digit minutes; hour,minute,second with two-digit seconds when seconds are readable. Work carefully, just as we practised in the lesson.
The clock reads 8,30
